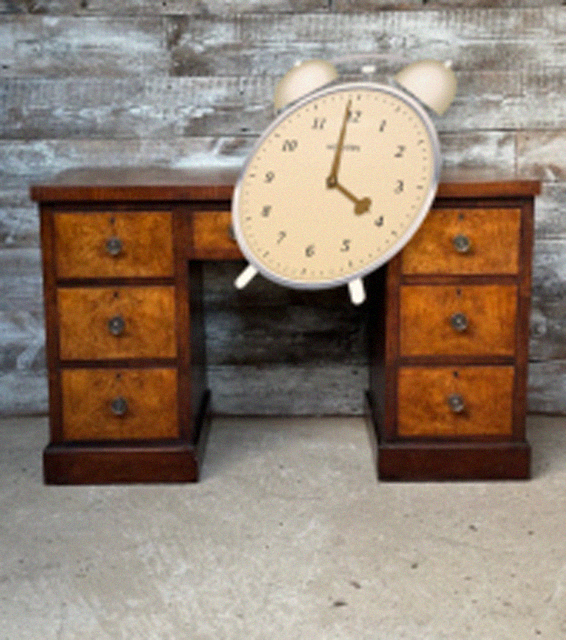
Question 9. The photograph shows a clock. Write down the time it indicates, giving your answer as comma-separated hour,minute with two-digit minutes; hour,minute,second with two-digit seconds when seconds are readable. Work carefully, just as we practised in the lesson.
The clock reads 3,59
